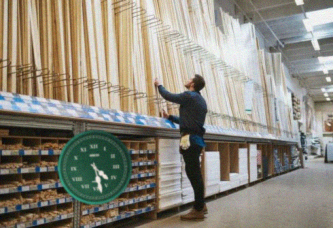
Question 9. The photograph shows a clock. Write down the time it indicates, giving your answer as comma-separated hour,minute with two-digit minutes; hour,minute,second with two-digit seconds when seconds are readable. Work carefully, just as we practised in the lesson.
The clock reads 4,28
